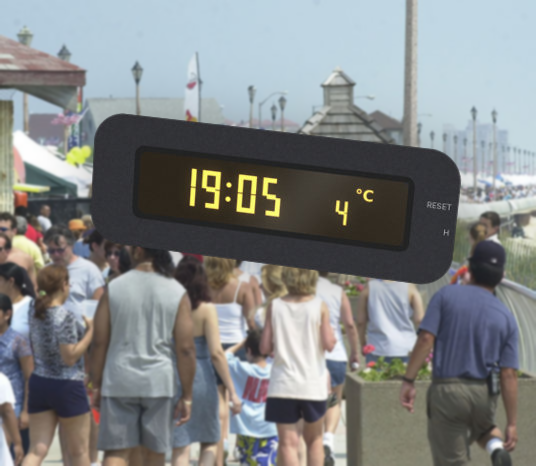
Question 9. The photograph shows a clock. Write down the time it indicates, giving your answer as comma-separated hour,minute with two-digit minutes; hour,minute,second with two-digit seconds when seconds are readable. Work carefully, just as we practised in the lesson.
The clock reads 19,05
